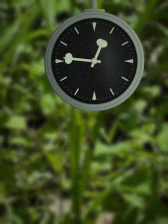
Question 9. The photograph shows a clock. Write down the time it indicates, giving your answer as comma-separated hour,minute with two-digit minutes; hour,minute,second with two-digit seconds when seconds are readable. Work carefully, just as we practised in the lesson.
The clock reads 12,46
